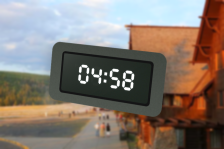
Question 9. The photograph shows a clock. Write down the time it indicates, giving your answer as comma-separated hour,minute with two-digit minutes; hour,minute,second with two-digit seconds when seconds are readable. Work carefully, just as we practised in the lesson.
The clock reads 4,58
